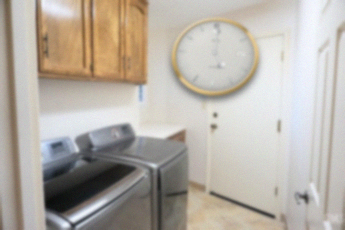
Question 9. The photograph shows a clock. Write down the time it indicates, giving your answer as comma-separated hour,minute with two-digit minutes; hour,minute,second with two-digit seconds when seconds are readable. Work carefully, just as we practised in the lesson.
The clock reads 5,00
